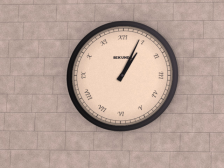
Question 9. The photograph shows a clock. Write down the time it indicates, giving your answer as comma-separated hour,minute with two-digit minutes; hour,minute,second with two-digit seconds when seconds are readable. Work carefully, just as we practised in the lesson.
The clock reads 1,04
